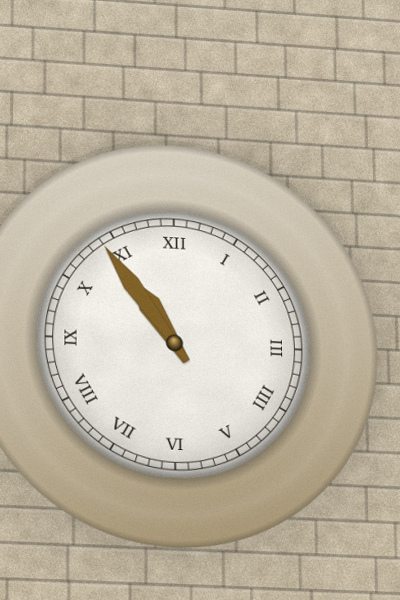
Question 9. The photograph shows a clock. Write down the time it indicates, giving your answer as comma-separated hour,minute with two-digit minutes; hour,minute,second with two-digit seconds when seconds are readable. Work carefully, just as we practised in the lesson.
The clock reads 10,54
